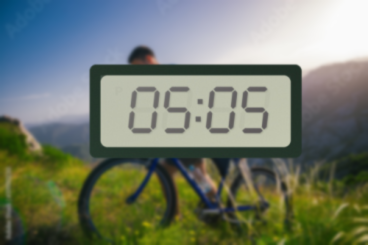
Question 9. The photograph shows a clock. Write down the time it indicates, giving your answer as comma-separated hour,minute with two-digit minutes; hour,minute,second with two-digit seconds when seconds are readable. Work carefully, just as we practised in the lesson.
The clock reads 5,05
